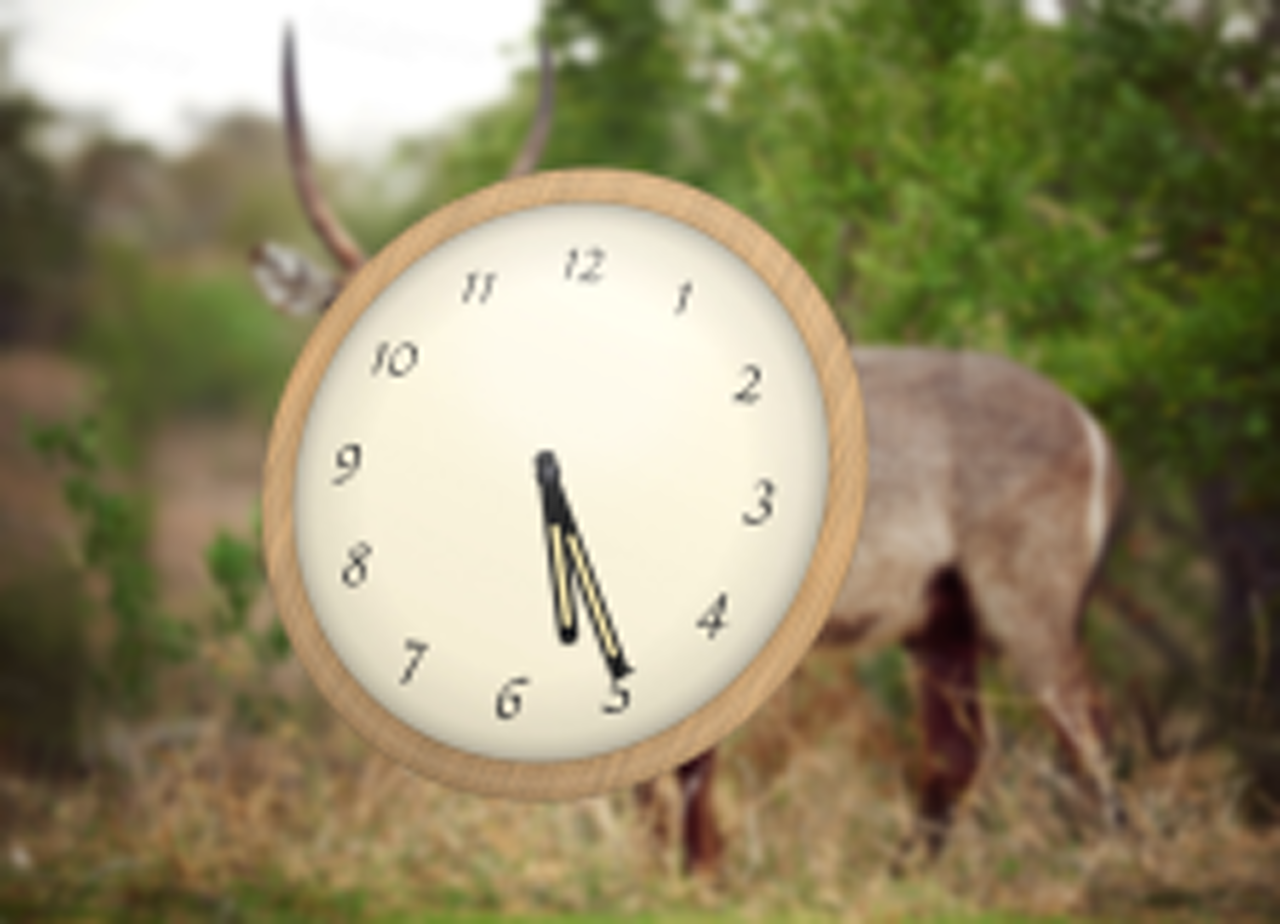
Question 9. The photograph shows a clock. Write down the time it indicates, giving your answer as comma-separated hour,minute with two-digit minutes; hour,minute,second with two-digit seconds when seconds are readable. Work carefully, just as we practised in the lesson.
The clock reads 5,25
